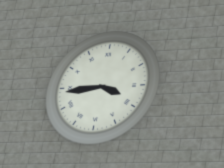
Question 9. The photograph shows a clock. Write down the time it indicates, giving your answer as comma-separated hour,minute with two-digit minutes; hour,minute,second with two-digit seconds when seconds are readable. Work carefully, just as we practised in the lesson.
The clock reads 3,44
